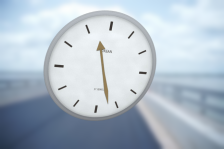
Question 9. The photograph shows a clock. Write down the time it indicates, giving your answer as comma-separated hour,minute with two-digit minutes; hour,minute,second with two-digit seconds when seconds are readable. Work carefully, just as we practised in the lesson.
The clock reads 11,27
